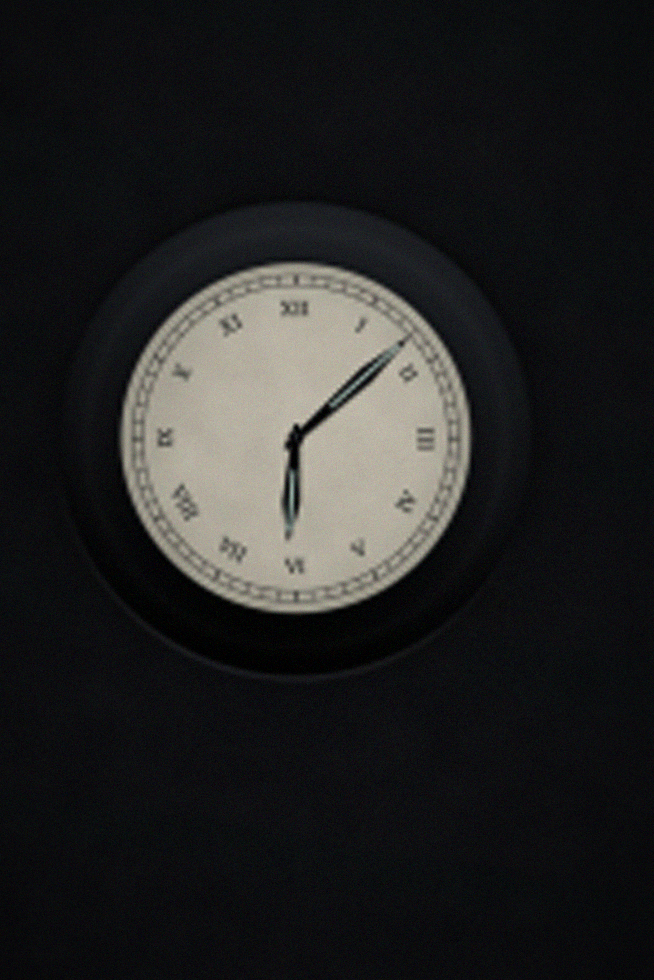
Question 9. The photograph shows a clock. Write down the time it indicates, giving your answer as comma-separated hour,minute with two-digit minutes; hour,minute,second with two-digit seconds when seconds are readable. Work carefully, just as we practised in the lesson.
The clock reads 6,08
